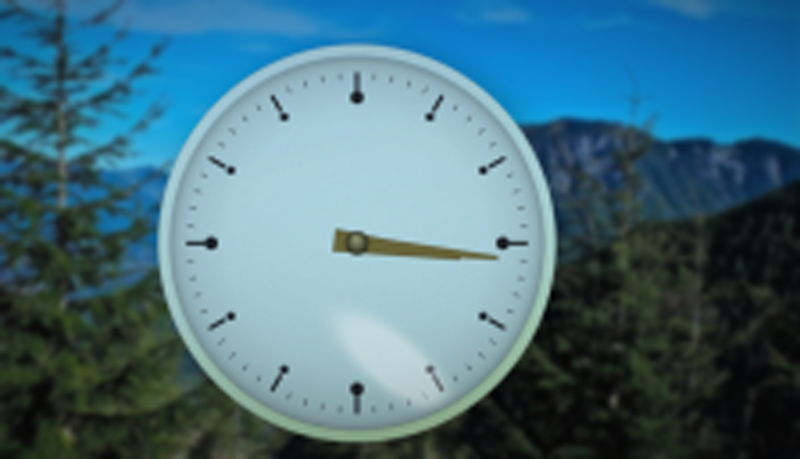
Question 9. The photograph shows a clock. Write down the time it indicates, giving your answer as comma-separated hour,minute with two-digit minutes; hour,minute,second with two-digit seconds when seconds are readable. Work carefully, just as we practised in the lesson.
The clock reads 3,16
